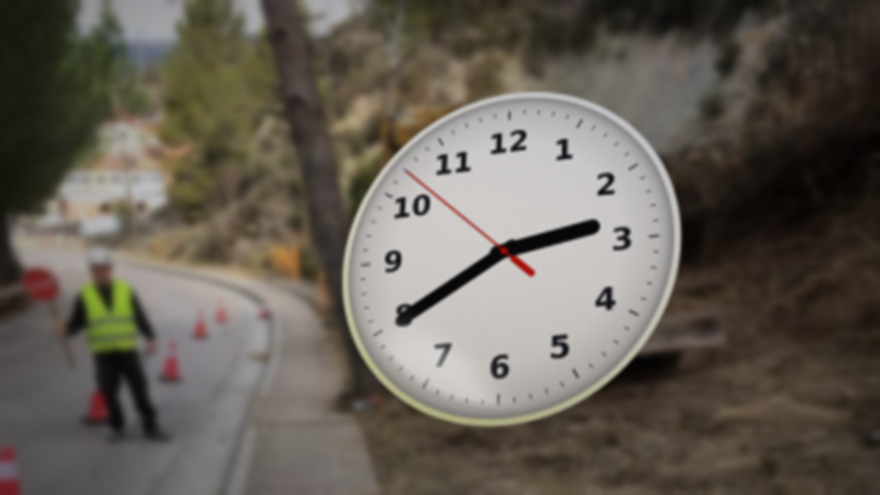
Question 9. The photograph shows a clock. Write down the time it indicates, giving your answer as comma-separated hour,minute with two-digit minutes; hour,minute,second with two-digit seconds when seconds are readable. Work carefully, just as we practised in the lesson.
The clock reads 2,39,52
